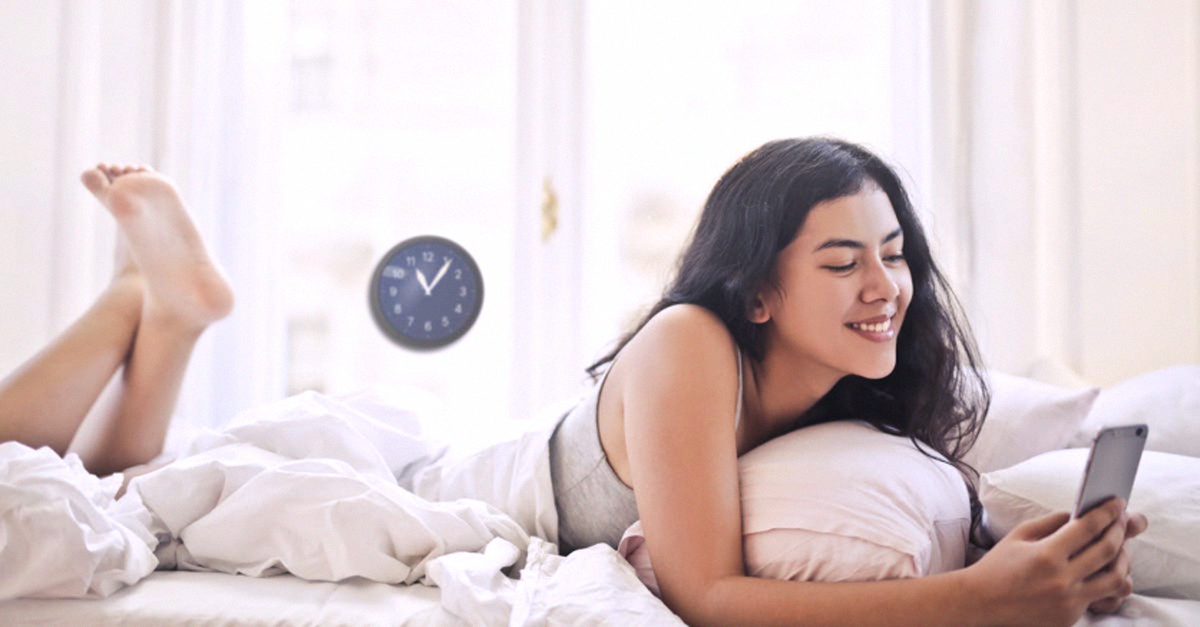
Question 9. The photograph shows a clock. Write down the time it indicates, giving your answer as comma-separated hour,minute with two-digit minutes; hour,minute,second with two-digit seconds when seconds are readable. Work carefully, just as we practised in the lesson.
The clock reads 11,06
